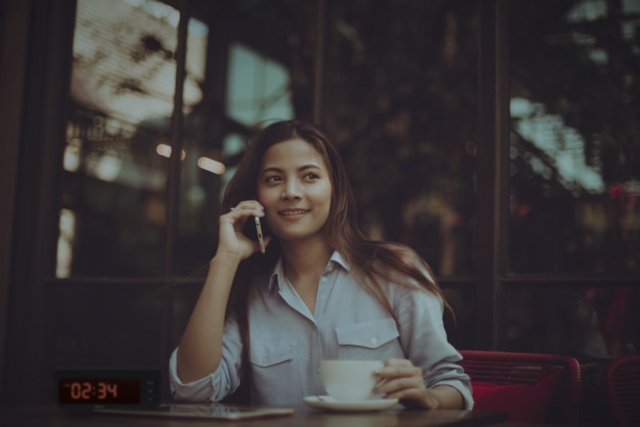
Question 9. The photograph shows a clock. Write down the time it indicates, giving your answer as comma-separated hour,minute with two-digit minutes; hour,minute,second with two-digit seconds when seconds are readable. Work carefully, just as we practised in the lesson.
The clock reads 2,34
